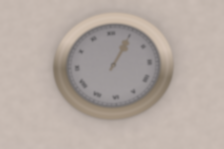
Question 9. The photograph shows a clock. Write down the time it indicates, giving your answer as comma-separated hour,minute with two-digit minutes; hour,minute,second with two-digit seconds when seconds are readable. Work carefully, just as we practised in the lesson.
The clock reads 1,05
